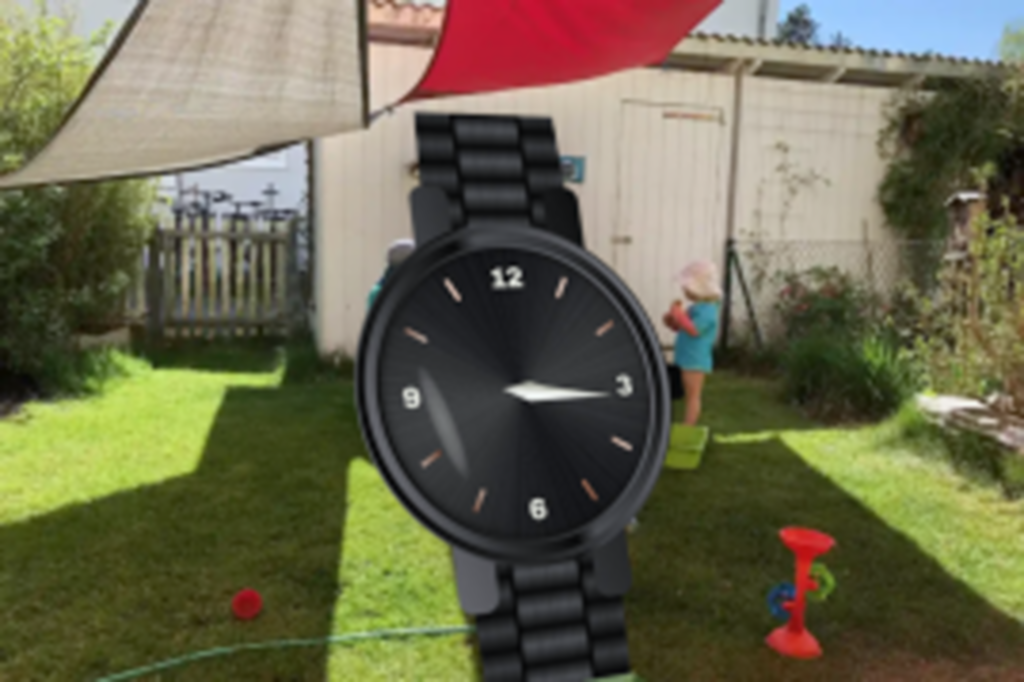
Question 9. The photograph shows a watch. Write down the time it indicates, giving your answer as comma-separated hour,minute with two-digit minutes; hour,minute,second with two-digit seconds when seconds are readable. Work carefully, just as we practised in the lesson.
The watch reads 3,16
